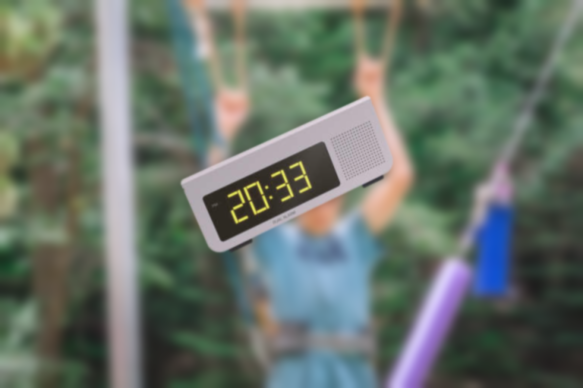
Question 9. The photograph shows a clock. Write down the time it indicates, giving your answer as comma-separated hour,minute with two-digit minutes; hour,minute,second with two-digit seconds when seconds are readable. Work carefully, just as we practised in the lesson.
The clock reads 20,33
